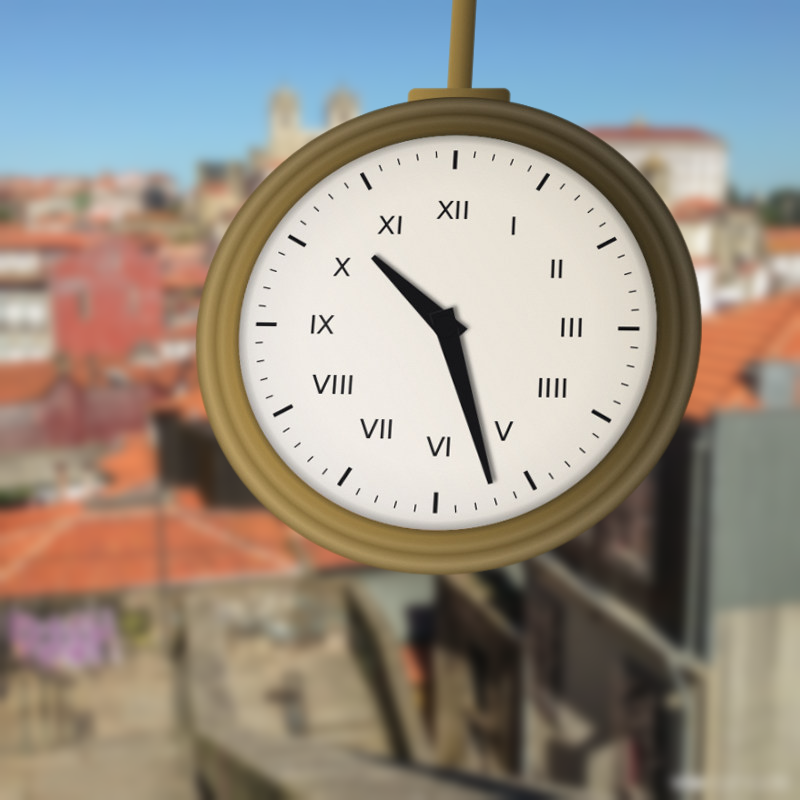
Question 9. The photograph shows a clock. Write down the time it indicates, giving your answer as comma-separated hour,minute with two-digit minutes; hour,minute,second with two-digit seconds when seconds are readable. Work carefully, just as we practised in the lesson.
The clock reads 10,27
